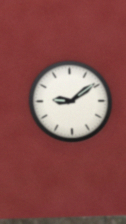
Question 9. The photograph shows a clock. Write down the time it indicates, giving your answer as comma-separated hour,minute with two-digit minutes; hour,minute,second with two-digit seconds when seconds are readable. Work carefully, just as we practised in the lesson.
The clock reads 9,09
